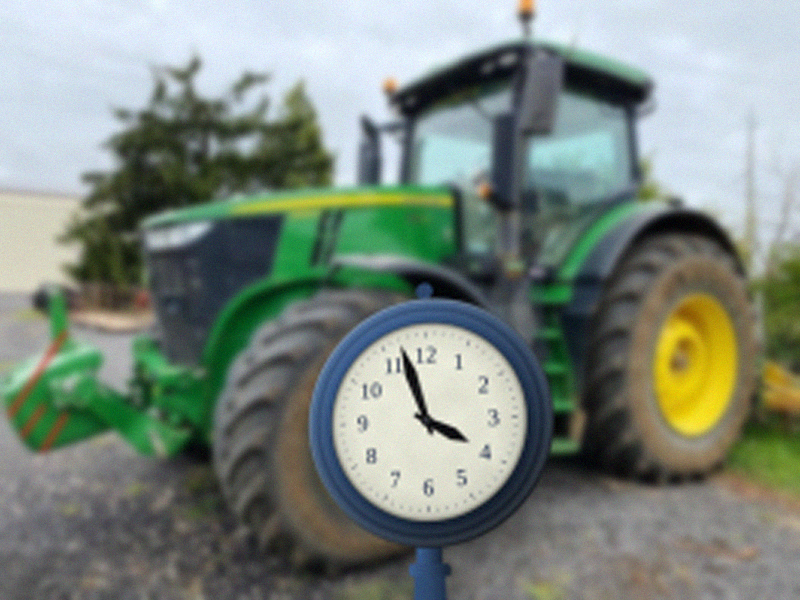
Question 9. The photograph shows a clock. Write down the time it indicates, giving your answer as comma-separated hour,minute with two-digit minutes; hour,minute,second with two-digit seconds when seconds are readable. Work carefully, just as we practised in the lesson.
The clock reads 3,57
